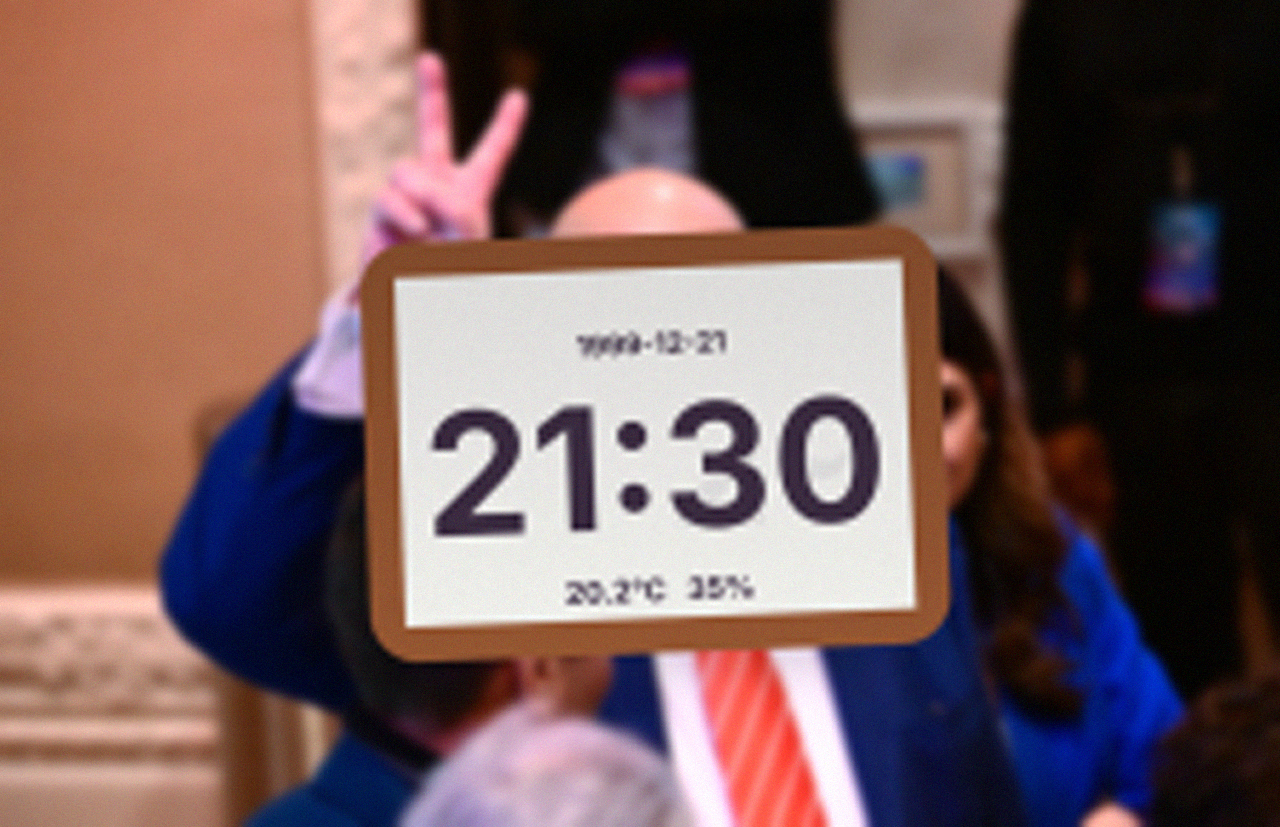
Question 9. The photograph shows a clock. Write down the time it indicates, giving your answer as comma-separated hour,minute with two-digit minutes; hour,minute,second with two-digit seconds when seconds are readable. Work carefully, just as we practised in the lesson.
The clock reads 21,30
